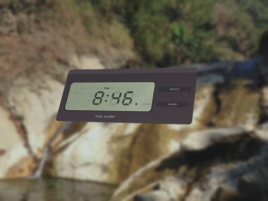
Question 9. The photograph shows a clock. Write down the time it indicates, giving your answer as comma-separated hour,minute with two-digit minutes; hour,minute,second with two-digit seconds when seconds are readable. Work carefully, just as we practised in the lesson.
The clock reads 8,46
